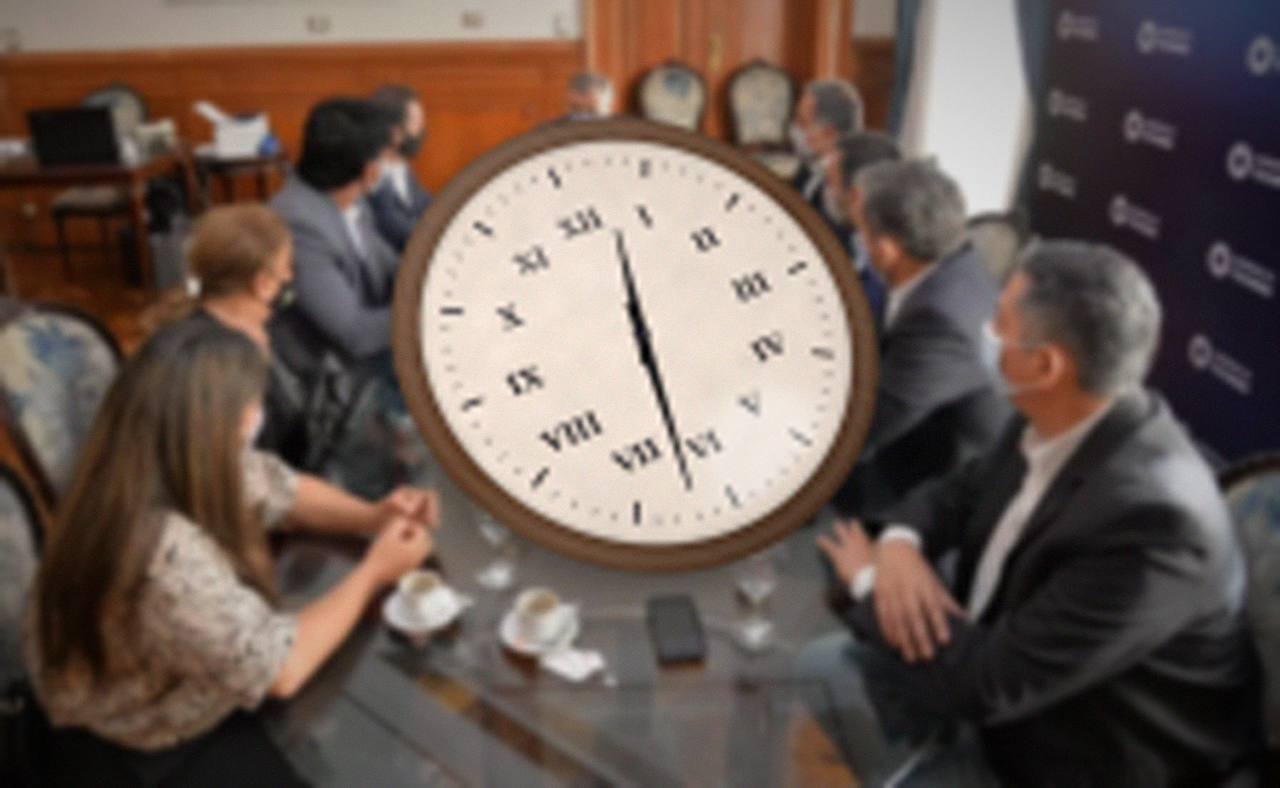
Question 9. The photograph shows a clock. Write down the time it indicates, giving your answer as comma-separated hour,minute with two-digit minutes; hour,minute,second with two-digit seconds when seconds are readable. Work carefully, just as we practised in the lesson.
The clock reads 12,32
